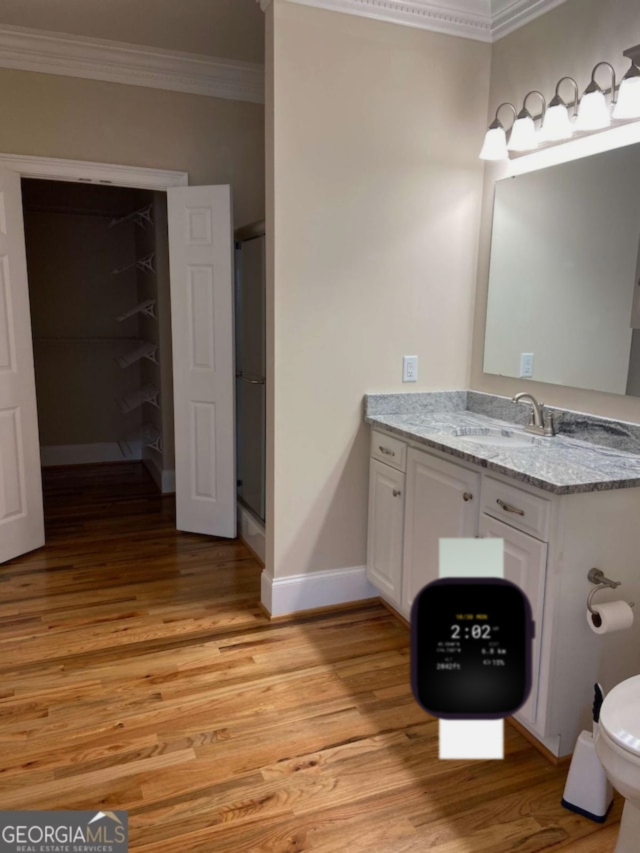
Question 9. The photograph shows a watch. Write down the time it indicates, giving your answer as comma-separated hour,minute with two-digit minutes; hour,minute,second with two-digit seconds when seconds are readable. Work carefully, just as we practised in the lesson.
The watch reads 2,02
